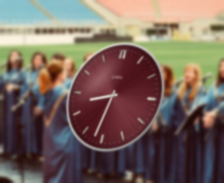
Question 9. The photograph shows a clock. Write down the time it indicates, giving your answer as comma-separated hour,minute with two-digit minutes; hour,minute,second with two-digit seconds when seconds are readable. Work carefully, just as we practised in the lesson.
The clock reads 8,32
